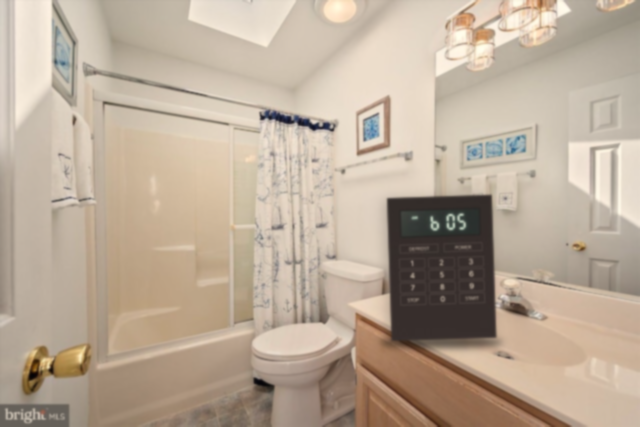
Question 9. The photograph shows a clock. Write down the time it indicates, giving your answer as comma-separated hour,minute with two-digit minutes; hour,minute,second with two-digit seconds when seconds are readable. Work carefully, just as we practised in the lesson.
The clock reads 6,05
